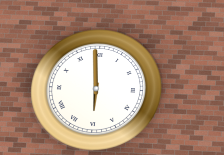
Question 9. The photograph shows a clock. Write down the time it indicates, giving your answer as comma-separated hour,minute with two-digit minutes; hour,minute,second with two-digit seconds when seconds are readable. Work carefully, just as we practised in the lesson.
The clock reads 5,59
